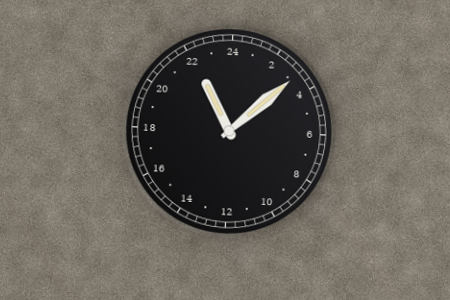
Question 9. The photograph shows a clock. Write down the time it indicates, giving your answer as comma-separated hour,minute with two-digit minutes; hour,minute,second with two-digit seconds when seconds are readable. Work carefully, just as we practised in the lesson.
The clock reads 22,08
